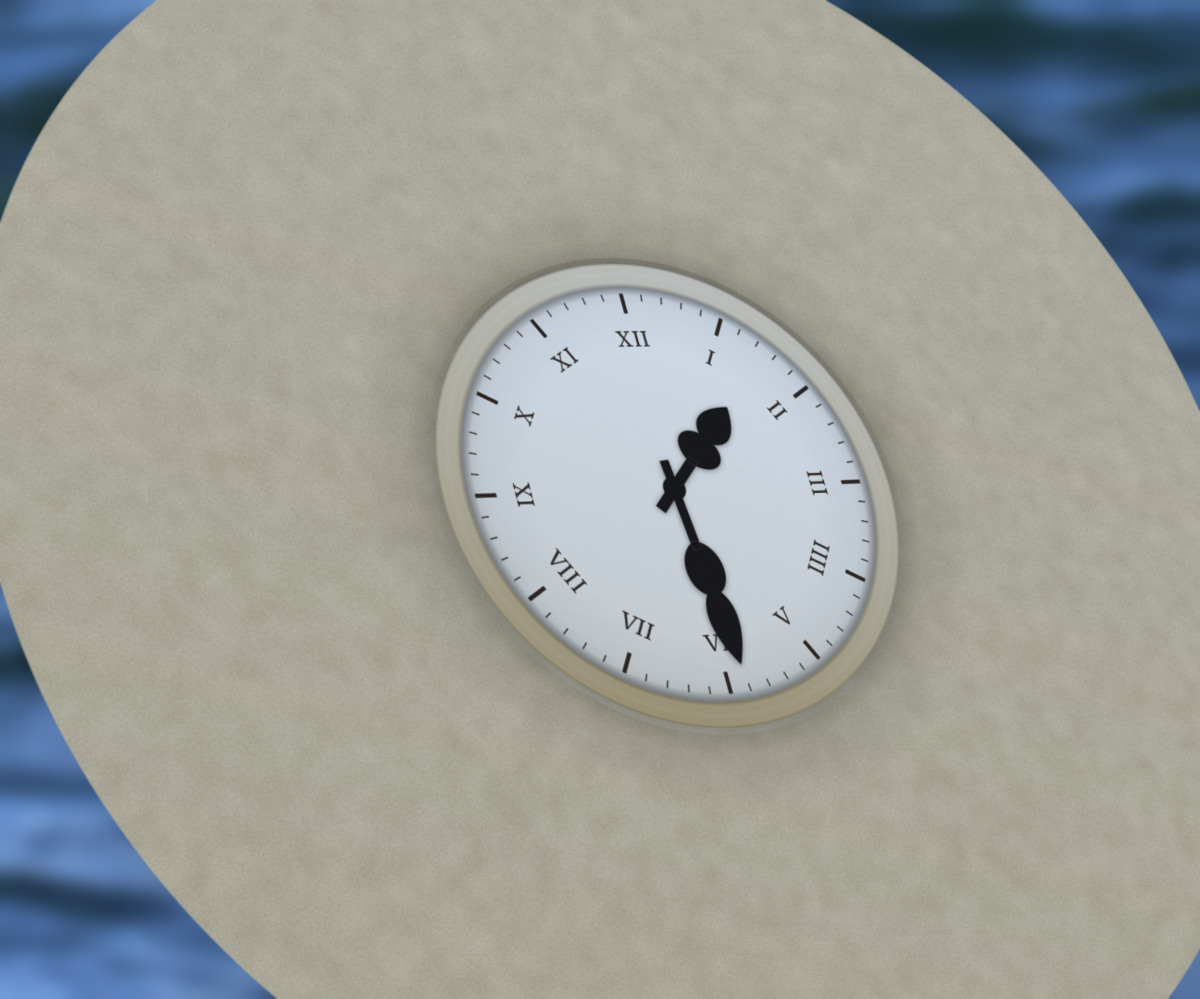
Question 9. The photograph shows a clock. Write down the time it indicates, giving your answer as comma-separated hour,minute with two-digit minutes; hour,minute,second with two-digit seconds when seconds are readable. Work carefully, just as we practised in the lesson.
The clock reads 1,29
